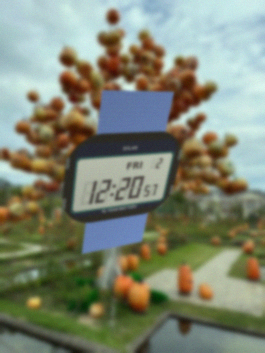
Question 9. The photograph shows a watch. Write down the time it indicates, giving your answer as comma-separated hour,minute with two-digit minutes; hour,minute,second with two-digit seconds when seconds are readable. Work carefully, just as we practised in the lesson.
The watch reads 12,20,57
